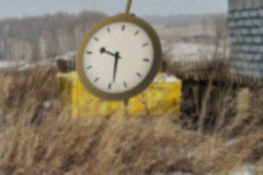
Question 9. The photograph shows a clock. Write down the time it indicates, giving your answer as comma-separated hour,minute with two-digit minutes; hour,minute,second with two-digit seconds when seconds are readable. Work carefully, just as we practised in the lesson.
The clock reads 9,29
